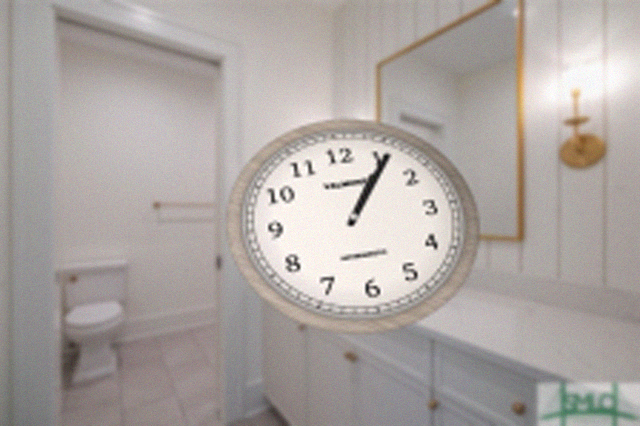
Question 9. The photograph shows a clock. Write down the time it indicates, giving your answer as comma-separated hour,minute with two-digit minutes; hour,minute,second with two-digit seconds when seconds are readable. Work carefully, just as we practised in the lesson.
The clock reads 1,06
